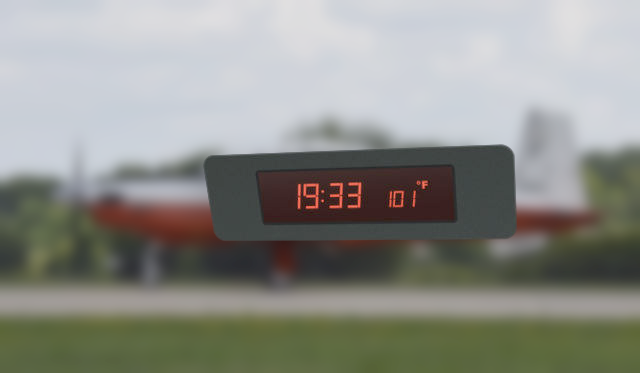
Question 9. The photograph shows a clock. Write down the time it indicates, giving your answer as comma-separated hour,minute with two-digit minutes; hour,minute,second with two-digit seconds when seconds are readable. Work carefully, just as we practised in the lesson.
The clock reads 19,33
